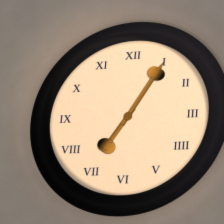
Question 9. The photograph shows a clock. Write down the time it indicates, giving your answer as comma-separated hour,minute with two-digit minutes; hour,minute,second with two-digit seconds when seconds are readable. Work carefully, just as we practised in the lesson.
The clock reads 7,05
